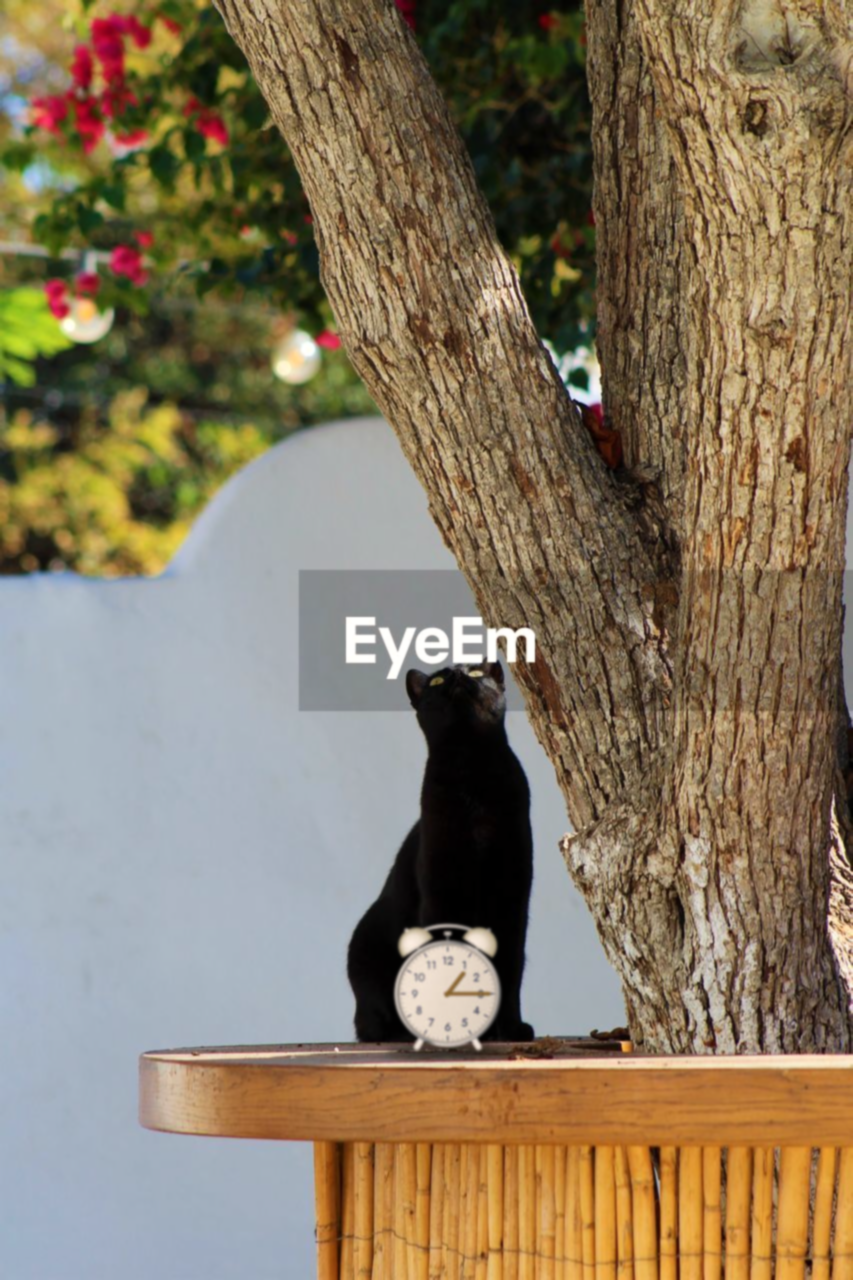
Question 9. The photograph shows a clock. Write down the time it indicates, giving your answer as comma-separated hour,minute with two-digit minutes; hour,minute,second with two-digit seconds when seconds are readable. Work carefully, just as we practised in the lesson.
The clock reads 1,15
